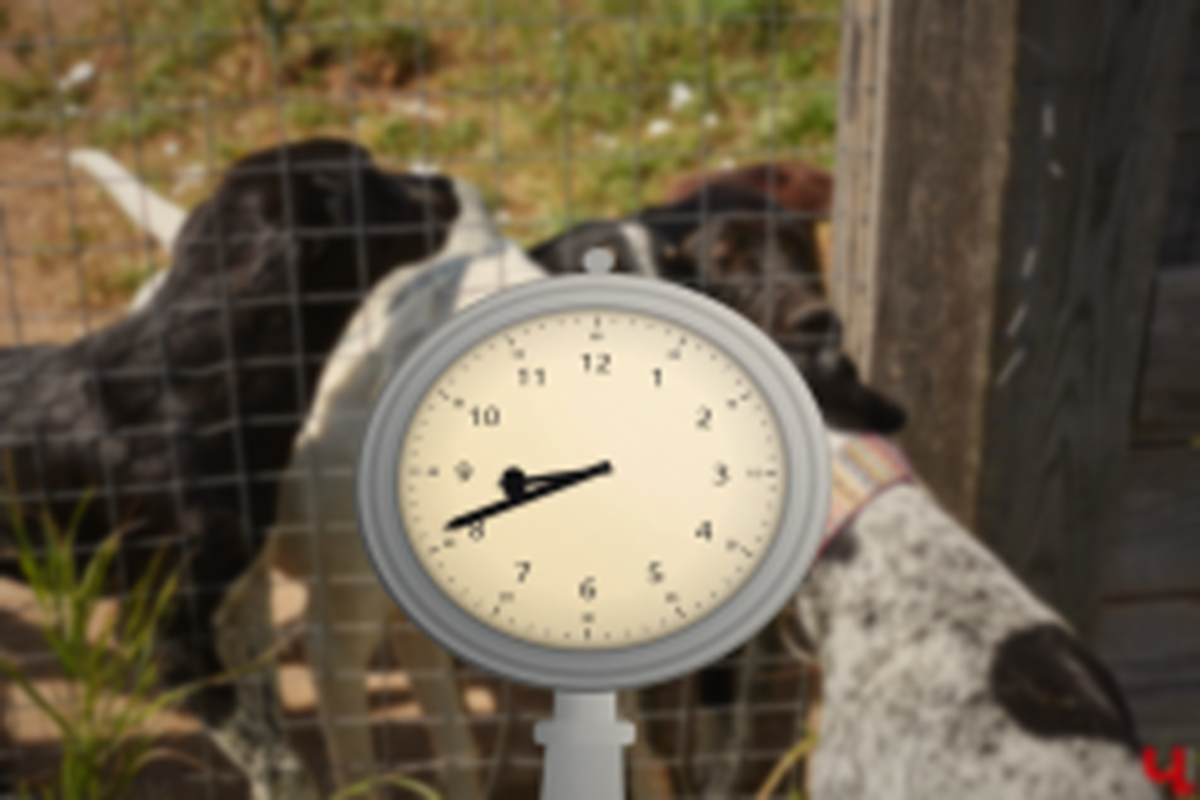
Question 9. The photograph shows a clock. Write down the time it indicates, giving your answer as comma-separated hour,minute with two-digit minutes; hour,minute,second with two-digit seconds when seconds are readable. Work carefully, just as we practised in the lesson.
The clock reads 8,41
